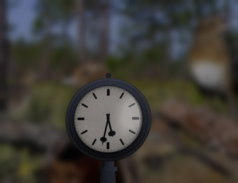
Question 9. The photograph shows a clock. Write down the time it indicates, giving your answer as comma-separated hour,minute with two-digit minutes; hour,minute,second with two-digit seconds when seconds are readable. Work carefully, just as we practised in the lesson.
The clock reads 5,32
